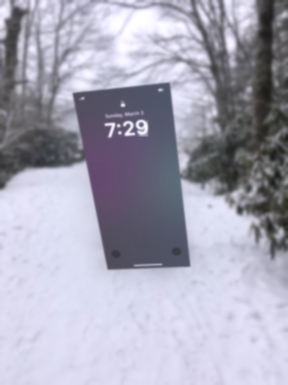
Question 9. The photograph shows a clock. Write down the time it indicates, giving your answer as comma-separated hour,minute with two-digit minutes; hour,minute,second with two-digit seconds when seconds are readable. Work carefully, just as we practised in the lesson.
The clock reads 7,29
